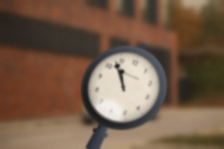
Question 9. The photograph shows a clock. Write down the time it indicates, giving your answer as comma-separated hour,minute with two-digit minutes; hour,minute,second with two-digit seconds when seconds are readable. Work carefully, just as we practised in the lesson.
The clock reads 10,53
